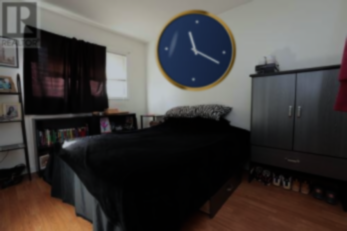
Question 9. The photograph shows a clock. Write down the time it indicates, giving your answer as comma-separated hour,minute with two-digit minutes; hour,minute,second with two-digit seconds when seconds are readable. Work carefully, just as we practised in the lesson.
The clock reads 11,19
